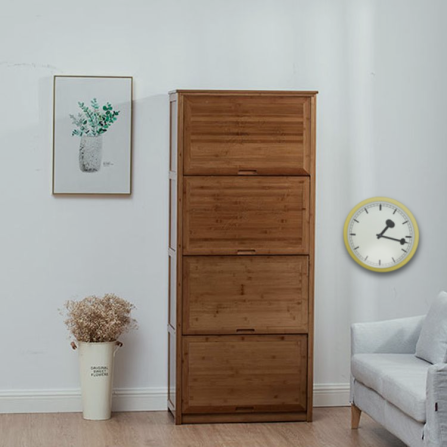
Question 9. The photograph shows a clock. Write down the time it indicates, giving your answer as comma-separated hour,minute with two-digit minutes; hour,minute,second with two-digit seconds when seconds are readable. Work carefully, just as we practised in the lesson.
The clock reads 1,17
